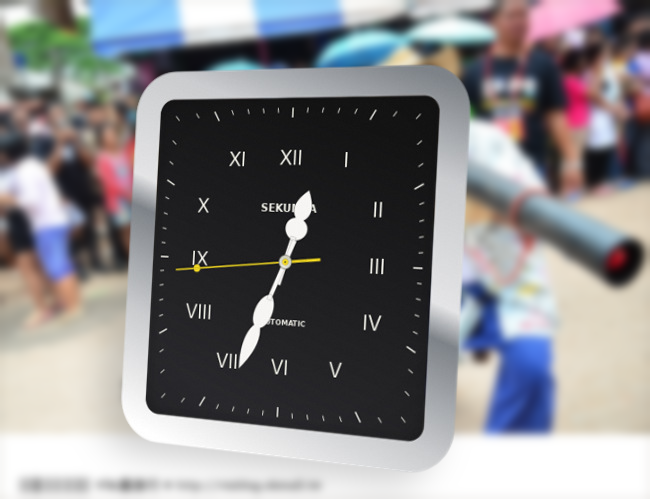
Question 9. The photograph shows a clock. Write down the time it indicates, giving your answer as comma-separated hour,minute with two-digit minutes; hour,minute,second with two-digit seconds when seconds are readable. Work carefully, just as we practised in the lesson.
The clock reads 12,33,44
